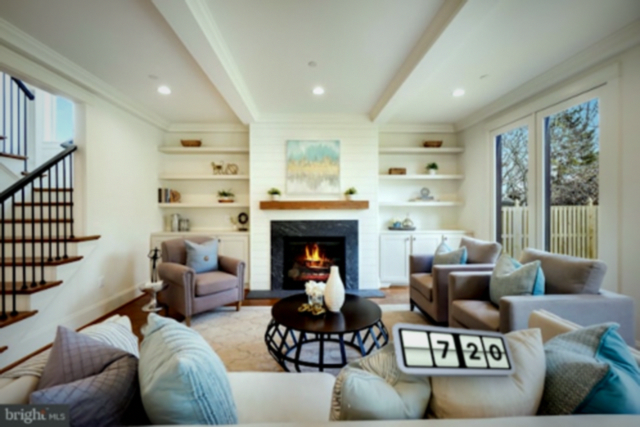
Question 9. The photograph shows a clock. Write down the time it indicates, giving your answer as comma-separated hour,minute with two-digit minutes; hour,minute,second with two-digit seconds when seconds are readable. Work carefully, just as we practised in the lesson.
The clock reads 7,20
